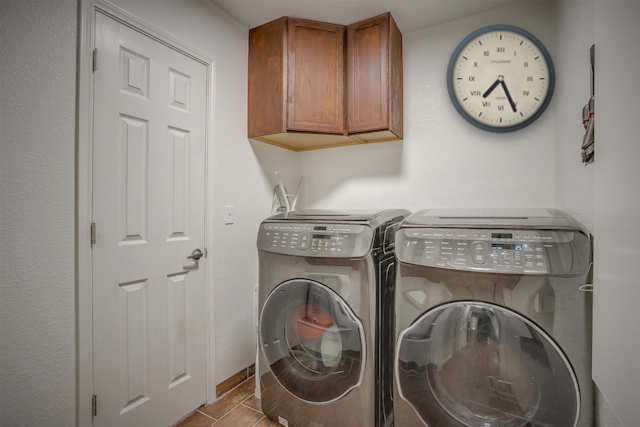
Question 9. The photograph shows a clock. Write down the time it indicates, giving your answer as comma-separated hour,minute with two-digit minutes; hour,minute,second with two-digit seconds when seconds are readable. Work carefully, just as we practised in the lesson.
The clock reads 7,26
